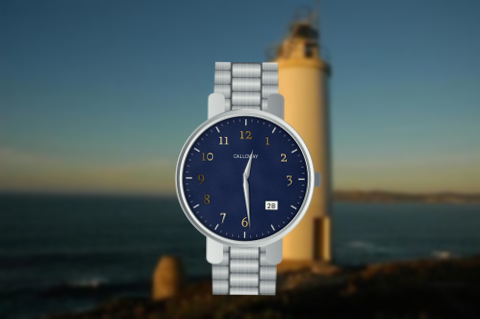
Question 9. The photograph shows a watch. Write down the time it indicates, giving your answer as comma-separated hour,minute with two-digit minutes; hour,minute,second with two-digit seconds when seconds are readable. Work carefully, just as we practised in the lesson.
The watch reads 12,29
